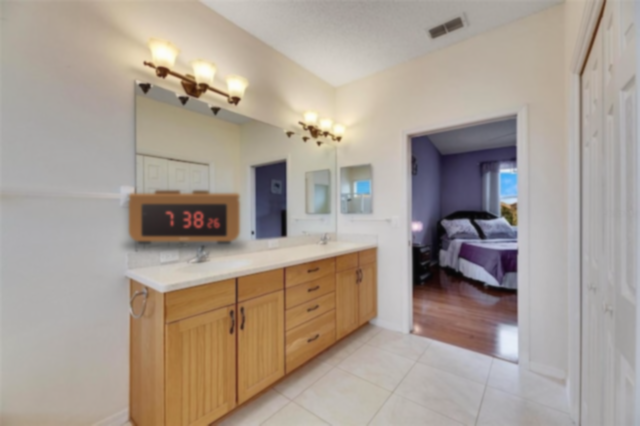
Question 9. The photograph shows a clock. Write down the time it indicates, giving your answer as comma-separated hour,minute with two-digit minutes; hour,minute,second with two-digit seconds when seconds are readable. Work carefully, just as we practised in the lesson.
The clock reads 7,38
